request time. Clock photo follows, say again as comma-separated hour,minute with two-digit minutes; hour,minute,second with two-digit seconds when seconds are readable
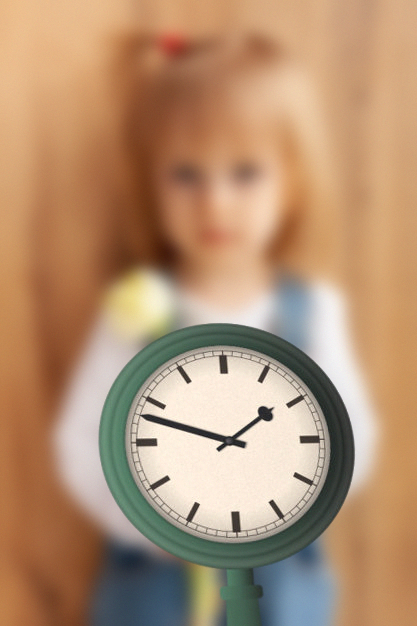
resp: 1,48
